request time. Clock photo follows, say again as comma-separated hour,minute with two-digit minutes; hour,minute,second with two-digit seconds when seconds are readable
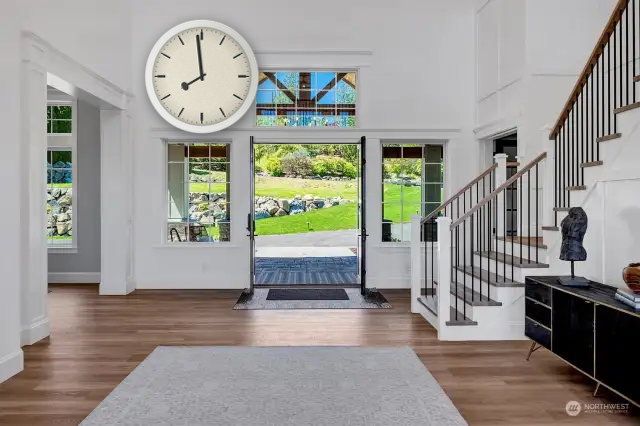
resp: 7,59
